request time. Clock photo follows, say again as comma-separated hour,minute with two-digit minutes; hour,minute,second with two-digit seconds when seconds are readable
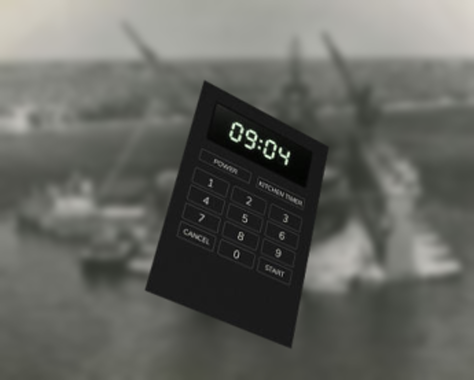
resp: 9,04
